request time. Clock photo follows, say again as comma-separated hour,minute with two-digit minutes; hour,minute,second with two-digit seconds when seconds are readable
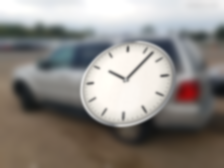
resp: 10,07
